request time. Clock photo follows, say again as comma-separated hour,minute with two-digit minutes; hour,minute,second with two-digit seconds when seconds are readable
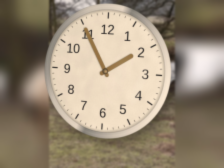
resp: 1,55
